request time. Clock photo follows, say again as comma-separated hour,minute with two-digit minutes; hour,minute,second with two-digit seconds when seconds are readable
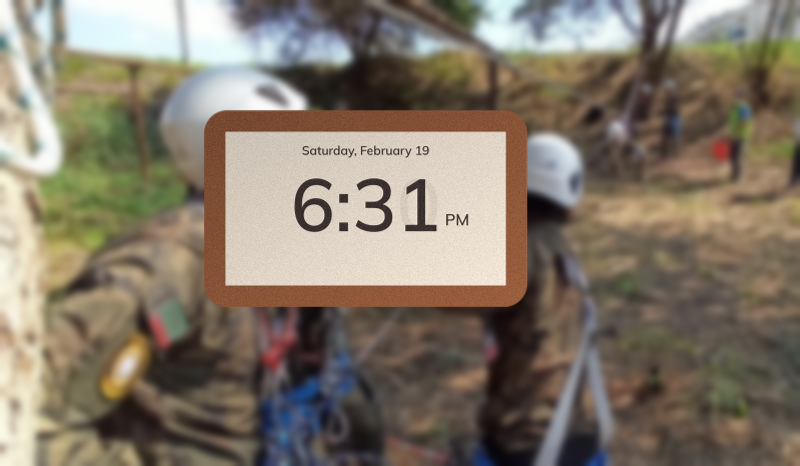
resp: 6,31
